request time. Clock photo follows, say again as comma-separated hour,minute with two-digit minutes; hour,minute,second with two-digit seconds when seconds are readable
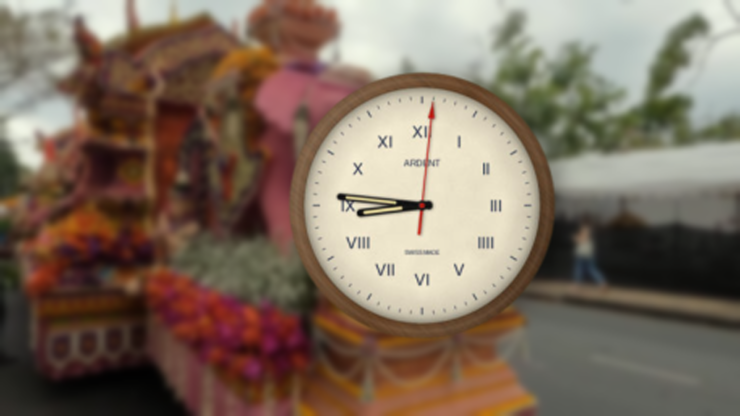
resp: 8,46,01
